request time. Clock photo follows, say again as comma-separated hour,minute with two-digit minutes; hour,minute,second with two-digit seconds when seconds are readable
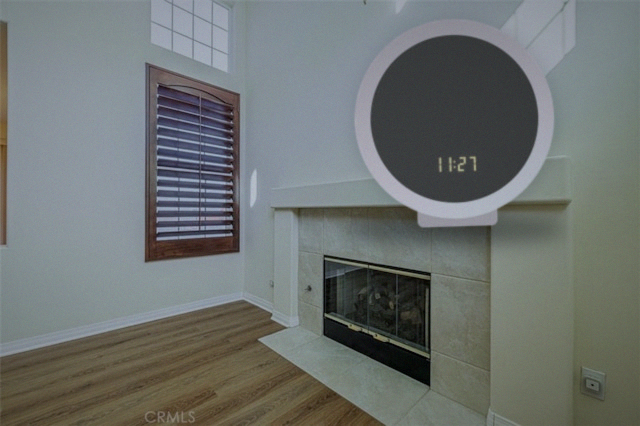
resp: 11,27
